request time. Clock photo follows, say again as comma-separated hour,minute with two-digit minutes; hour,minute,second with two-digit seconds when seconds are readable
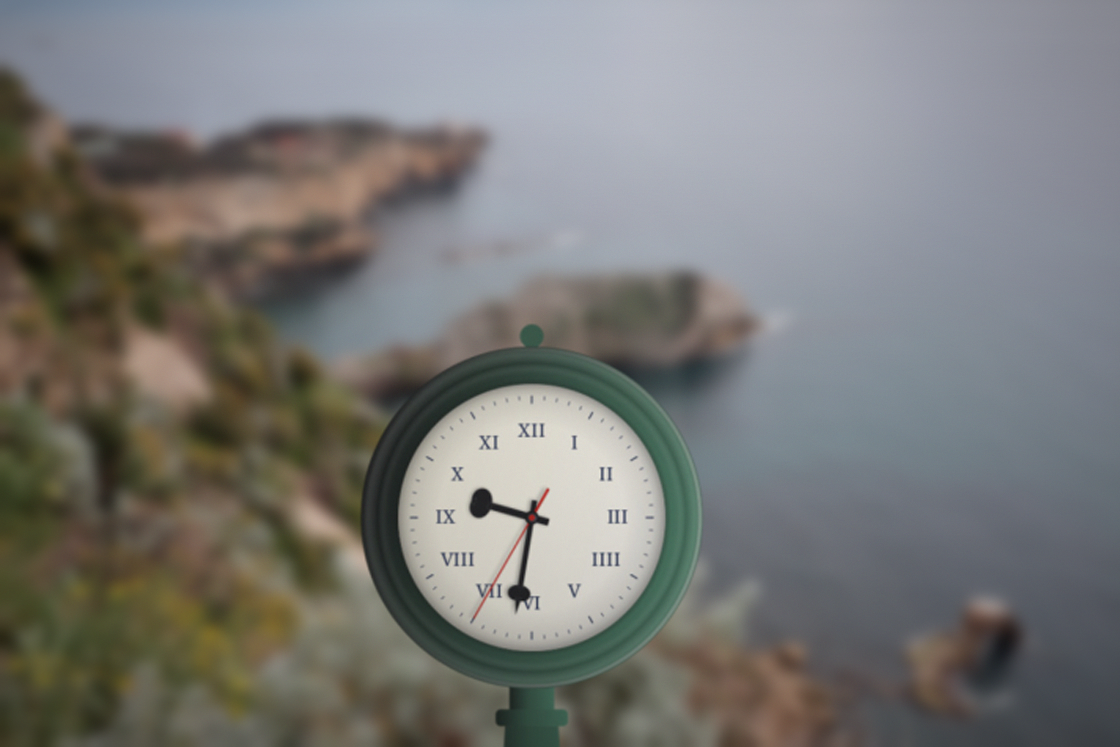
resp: 9,31,35
